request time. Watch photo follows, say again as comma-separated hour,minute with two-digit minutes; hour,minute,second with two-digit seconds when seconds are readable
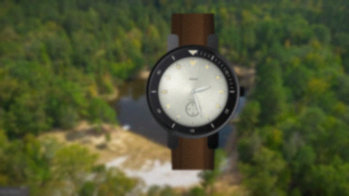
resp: 2,27
